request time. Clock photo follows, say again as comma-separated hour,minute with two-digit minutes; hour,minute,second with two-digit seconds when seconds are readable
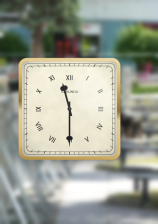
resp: 11,30
